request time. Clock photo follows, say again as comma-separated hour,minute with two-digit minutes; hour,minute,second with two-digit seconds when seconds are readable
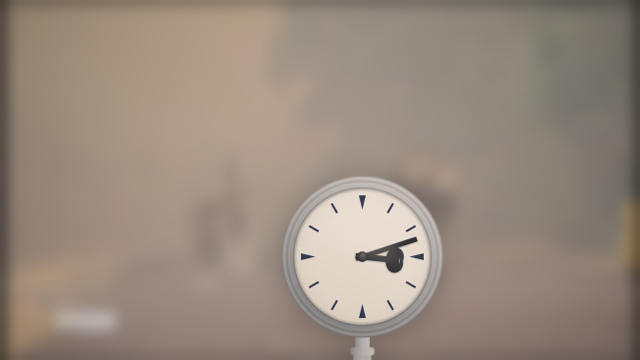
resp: 3,12
